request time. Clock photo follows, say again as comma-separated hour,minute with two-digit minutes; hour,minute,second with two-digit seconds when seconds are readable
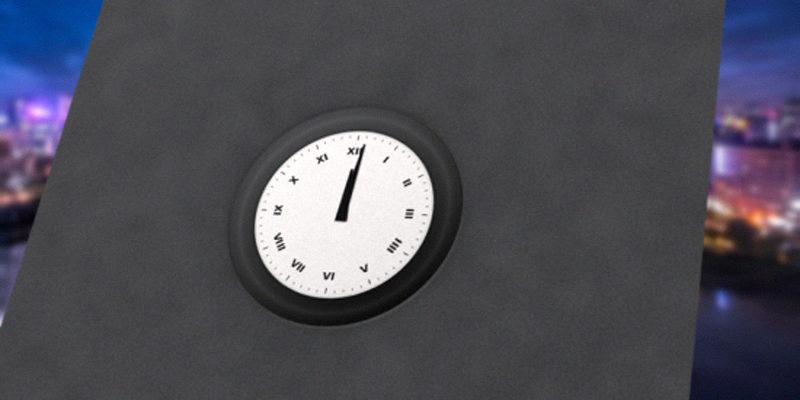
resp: 12,01
